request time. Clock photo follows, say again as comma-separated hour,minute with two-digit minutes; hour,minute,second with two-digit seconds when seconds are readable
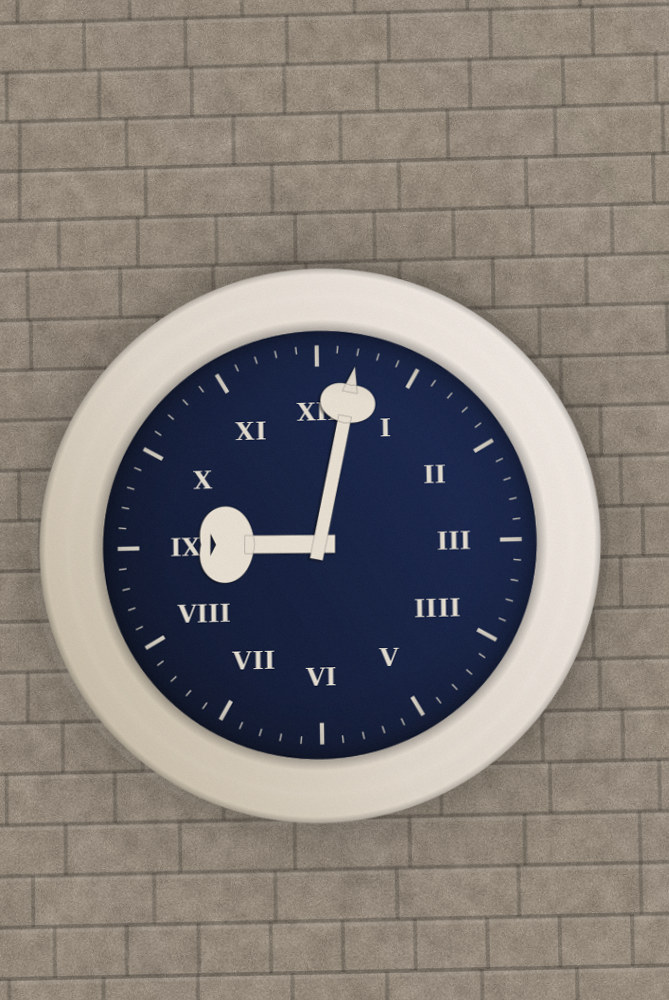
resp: 9,02
